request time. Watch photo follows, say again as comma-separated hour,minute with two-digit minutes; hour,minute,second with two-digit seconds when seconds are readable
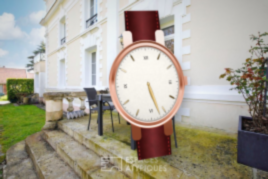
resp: 5,27
